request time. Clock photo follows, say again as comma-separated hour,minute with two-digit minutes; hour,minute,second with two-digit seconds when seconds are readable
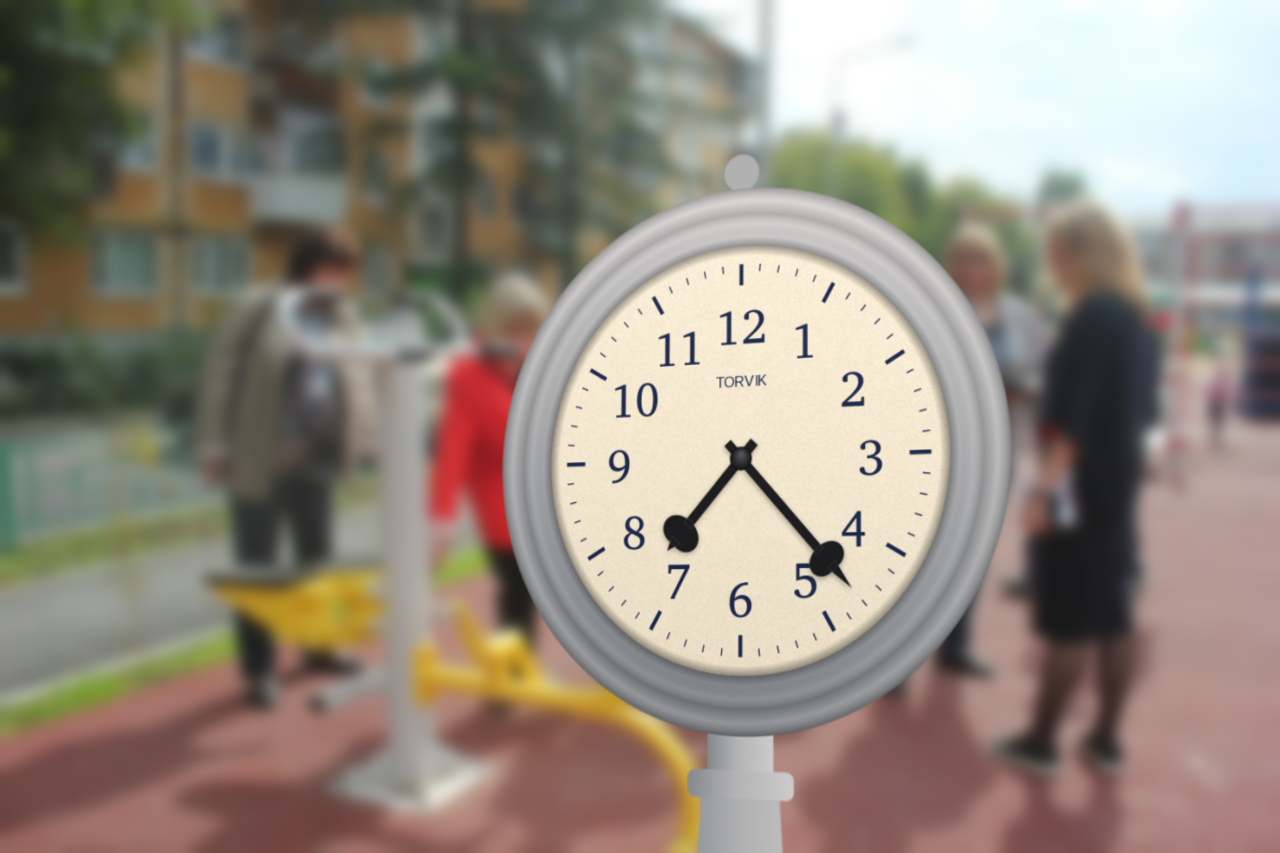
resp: 7,23
